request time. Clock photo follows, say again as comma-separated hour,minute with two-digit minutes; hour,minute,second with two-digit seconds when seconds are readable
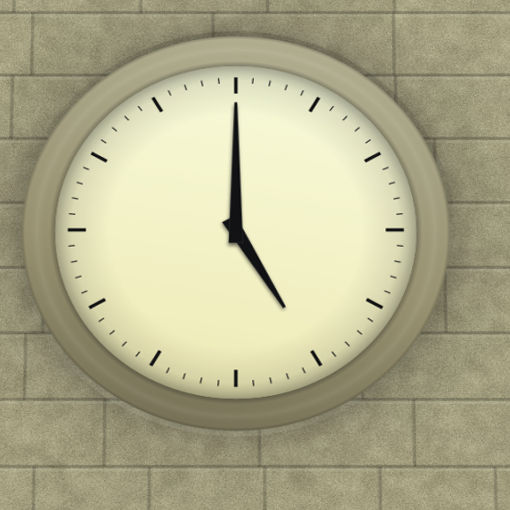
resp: 5,00
